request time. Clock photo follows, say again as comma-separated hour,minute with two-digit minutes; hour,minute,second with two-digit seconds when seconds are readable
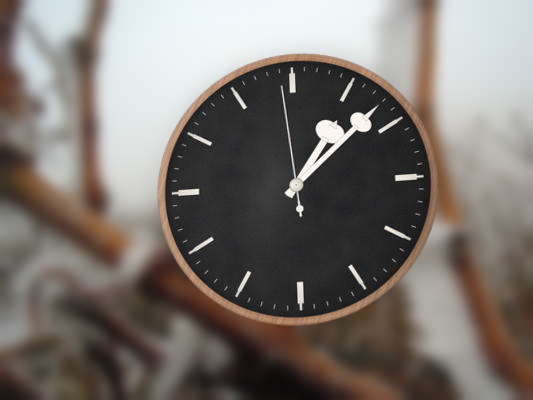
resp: 1,07,59
